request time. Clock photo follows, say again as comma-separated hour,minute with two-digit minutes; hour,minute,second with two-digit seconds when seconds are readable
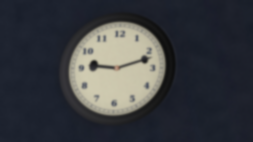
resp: 9,12
